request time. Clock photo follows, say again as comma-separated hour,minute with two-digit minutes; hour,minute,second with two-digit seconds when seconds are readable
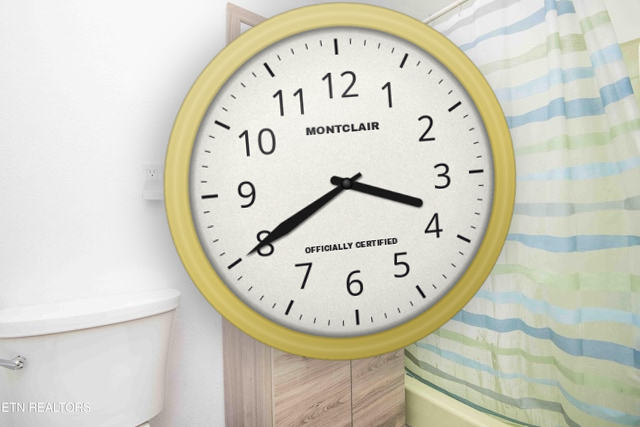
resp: 3,40
